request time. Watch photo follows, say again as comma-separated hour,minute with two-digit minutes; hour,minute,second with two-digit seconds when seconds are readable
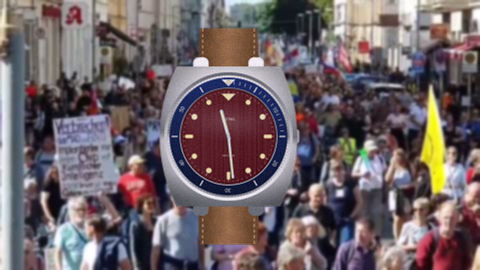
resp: 11,29
